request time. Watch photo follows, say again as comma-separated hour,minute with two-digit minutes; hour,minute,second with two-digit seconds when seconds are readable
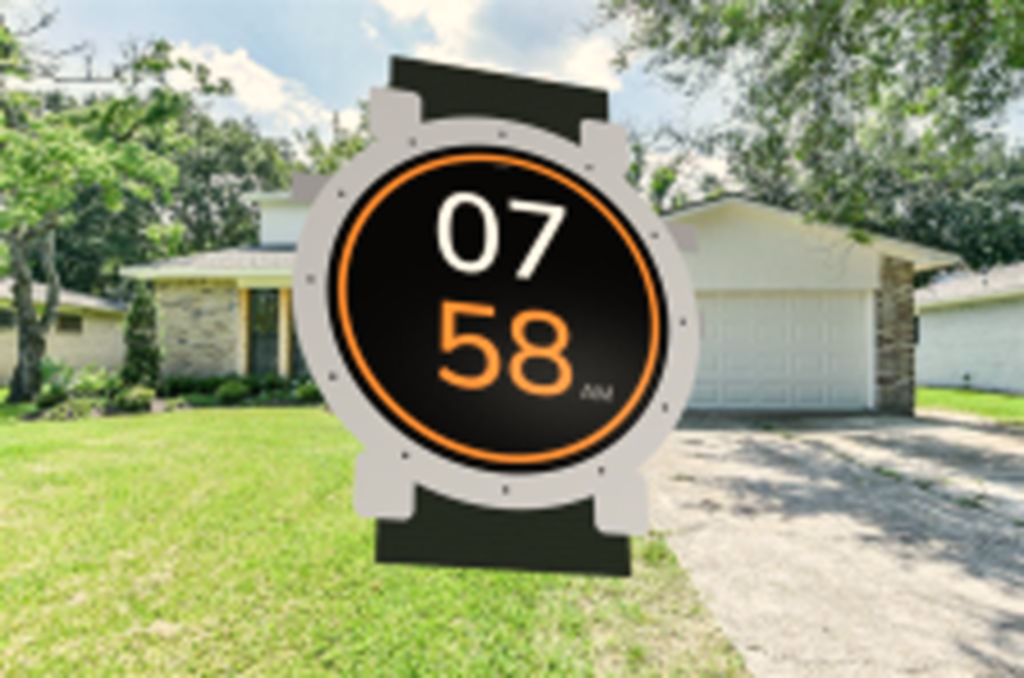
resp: 7,58
